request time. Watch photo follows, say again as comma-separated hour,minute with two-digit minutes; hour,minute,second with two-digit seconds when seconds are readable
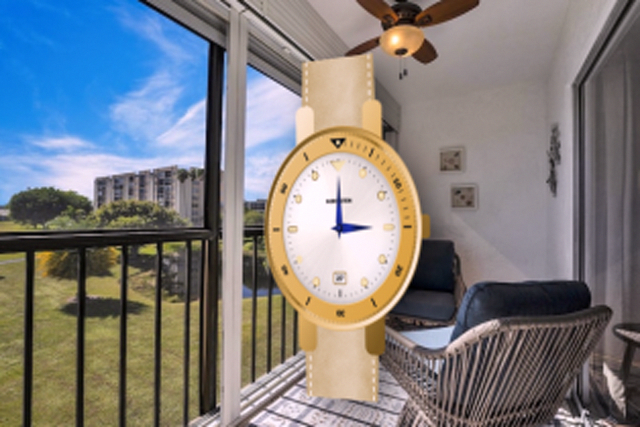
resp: 3,00
